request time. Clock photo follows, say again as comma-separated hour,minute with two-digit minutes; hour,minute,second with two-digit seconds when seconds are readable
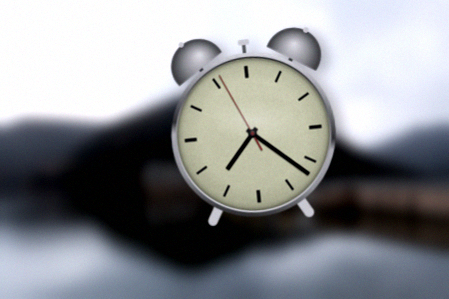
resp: 7,21,56
